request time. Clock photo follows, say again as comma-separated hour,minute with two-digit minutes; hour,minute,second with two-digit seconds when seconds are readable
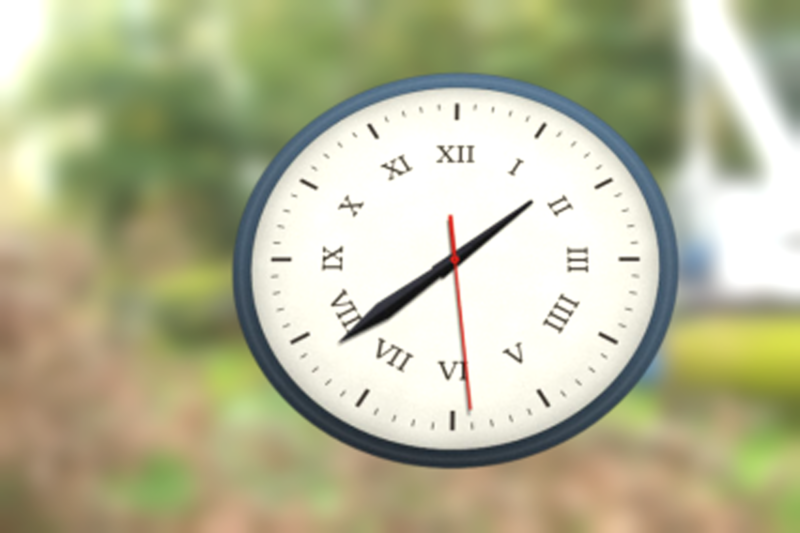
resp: 1,38,29
